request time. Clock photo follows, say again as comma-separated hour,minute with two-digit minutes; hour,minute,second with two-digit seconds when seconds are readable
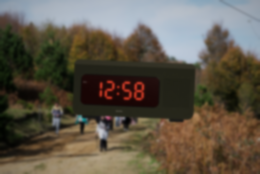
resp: 12,58
